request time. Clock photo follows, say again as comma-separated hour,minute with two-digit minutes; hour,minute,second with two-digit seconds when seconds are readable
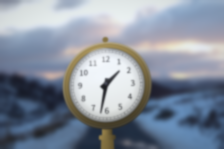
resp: 1,32
